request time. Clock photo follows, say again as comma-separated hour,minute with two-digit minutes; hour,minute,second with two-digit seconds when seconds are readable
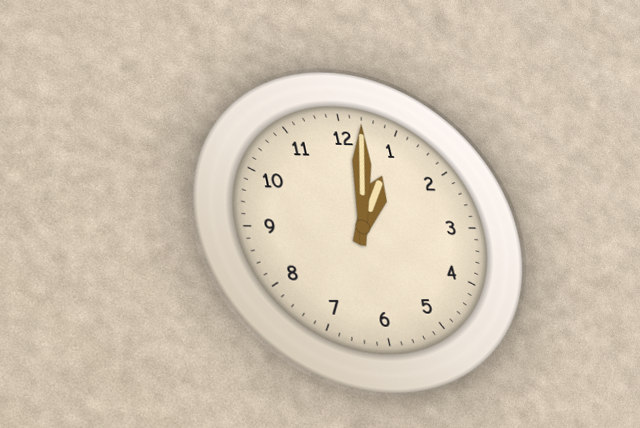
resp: 1,02
